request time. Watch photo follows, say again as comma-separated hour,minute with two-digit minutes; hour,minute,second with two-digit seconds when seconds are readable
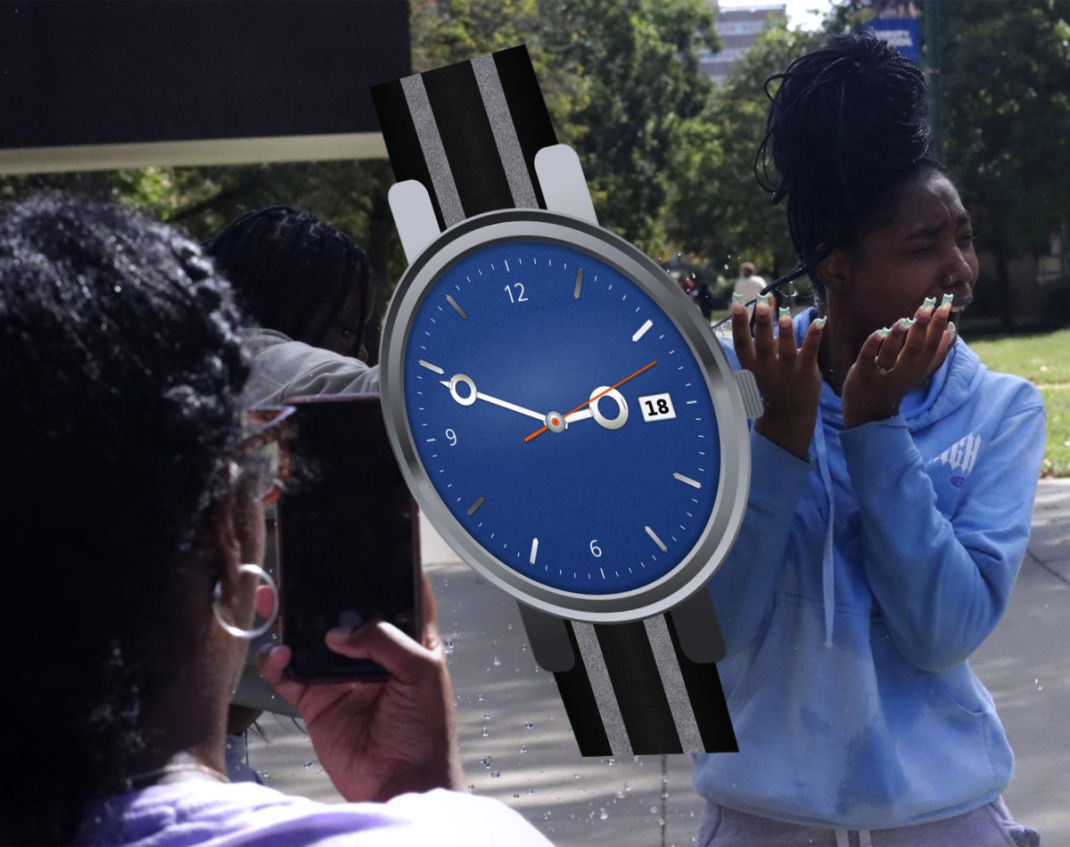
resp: 2,49,12
